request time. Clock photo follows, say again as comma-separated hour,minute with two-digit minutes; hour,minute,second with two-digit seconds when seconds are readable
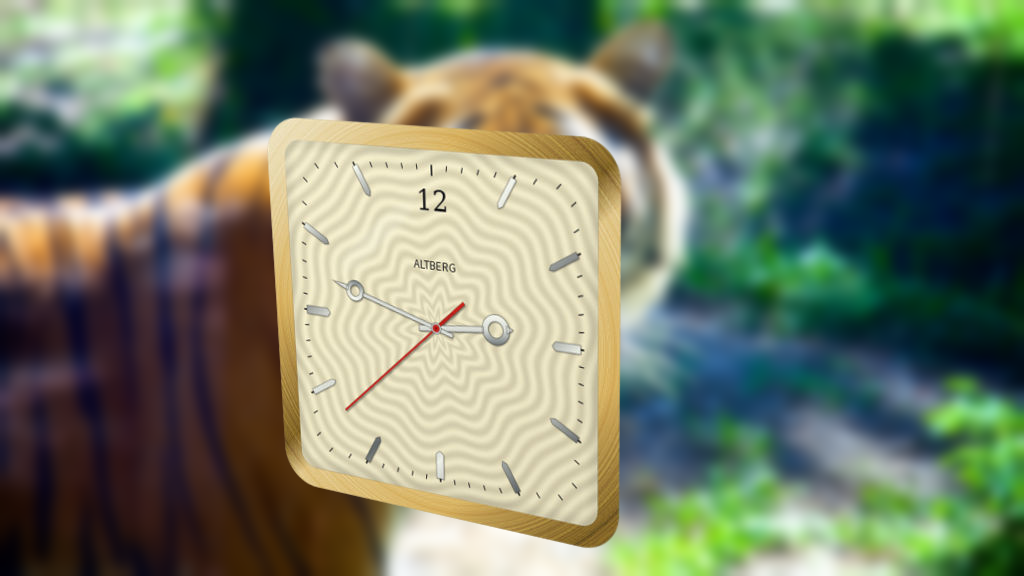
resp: 2,47,38
